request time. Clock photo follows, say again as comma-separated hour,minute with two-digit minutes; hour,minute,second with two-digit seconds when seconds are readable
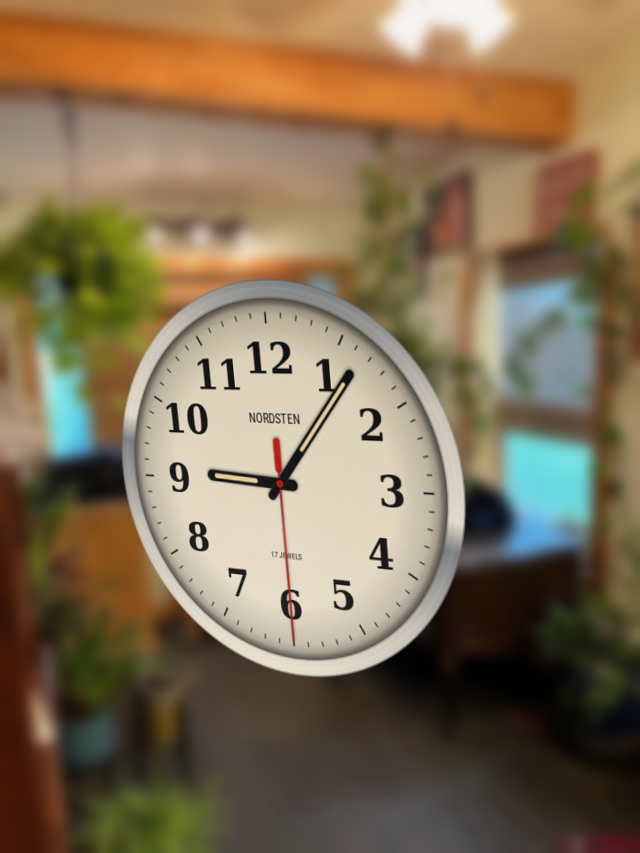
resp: 9,06,30
